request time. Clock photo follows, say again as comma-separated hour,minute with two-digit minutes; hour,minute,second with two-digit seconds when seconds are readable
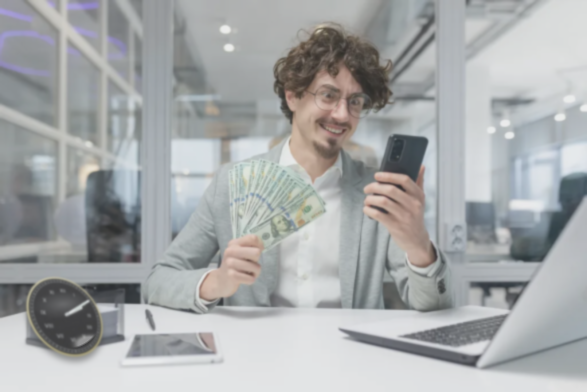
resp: 2,10
